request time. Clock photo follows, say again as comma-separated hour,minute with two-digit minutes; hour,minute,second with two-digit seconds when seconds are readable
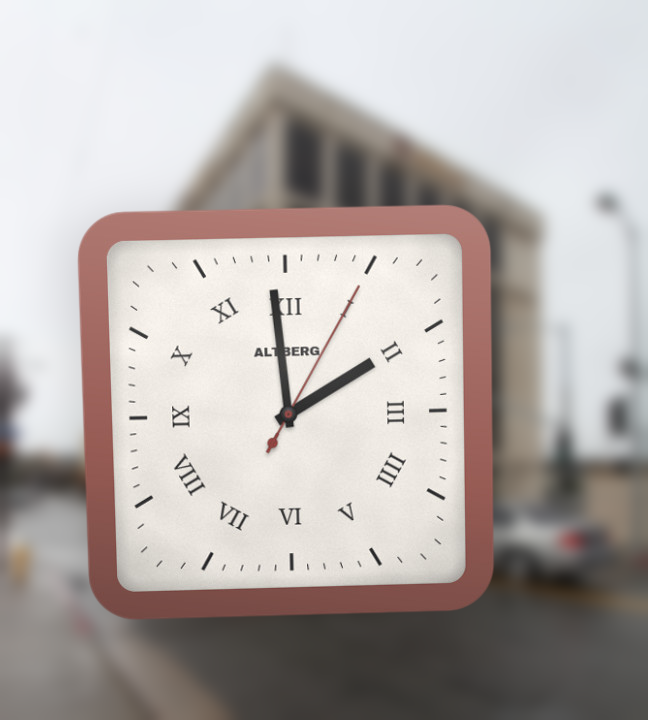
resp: 1,59,05
